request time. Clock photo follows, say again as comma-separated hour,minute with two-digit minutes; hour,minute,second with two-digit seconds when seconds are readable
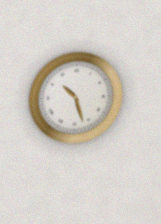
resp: 10,27
